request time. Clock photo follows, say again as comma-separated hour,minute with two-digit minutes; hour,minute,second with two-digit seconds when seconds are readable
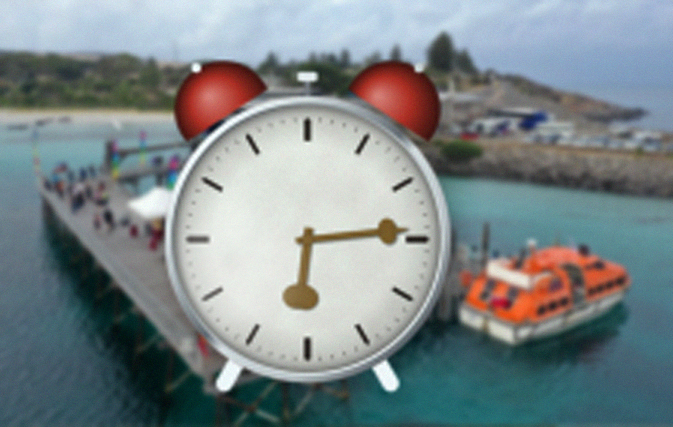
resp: 6,14
